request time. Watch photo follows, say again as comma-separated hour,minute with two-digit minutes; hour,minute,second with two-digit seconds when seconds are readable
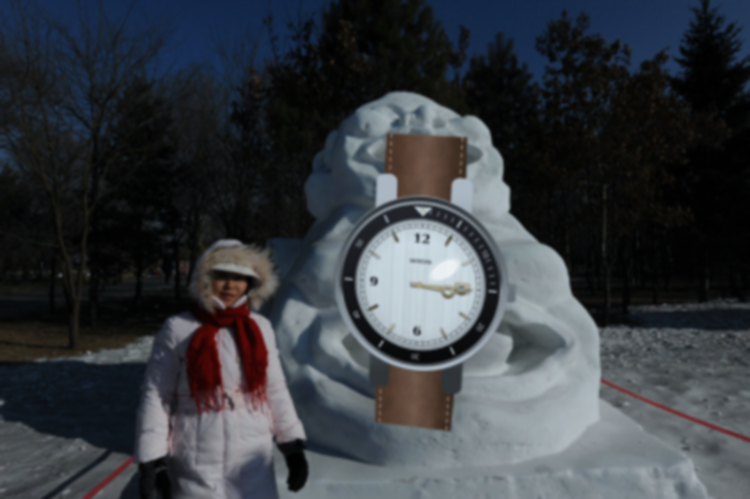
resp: 3,15
